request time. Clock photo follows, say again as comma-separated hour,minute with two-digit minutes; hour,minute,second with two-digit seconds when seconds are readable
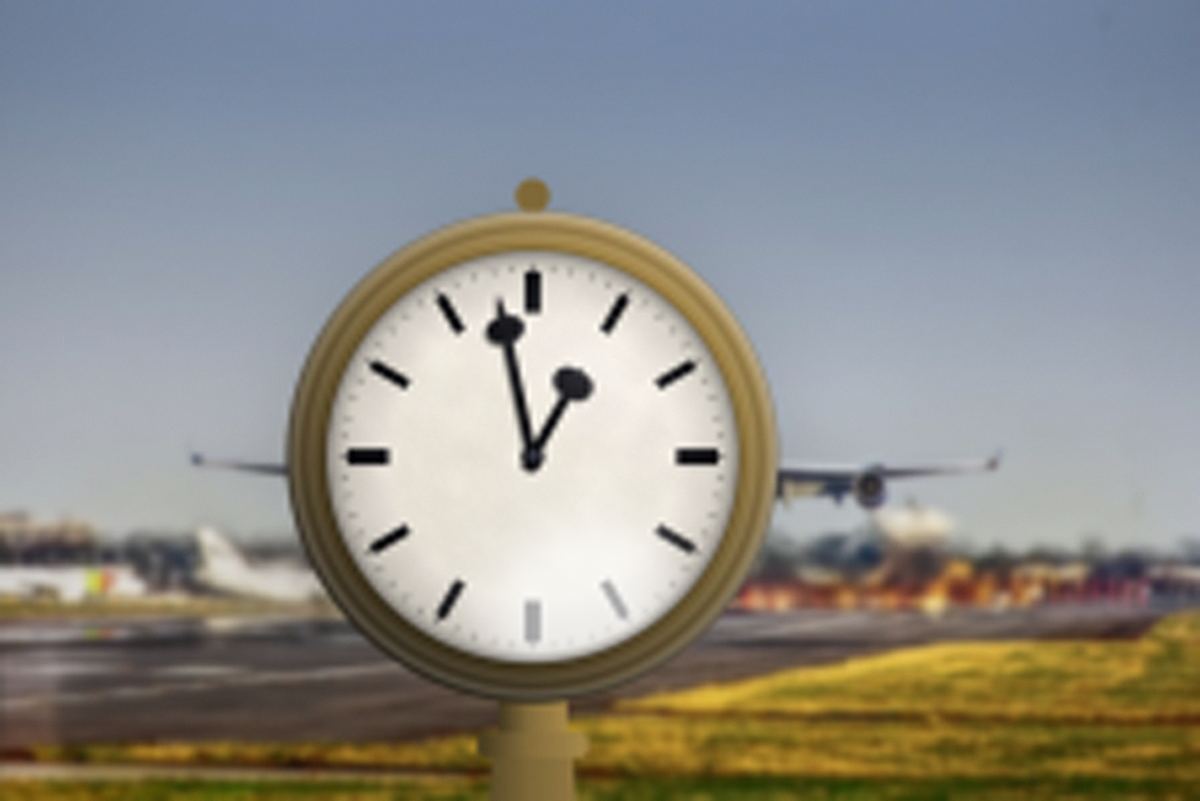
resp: 12,58
